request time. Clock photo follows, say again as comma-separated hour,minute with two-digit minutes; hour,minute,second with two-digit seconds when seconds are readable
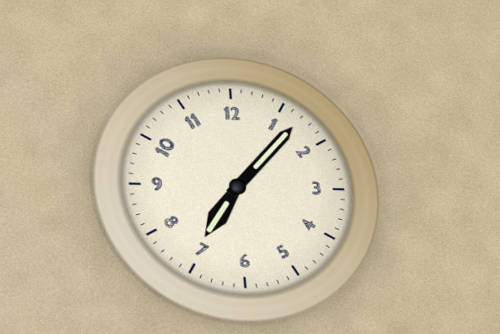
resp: 7,07
